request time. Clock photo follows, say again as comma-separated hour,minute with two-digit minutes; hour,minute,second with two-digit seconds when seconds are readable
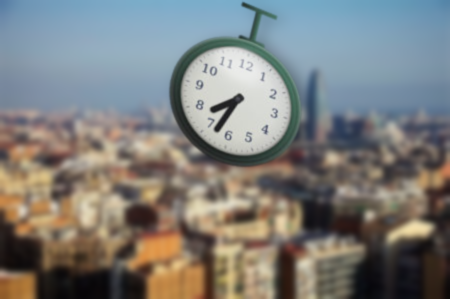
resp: 7,33
